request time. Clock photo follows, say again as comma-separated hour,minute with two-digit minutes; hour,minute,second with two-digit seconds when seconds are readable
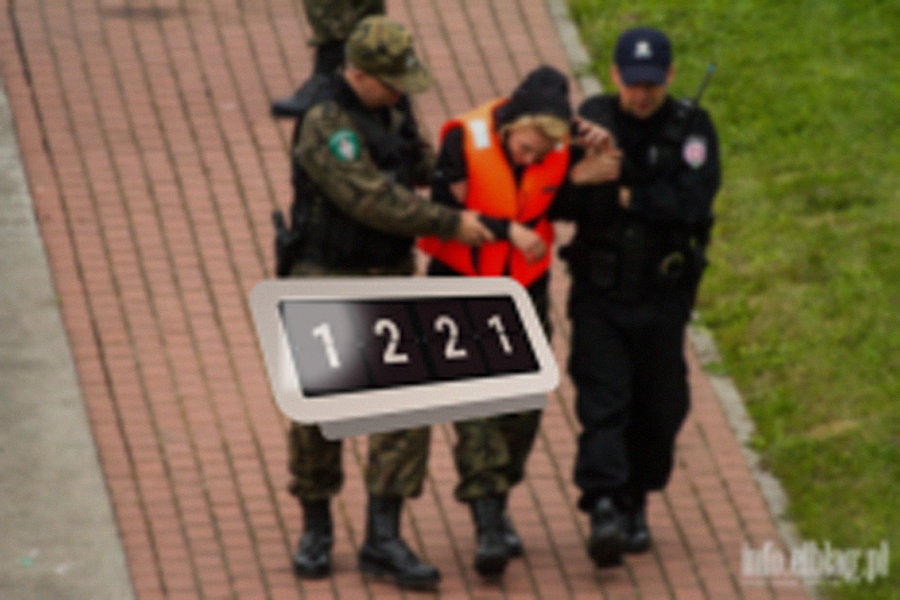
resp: 12,21
